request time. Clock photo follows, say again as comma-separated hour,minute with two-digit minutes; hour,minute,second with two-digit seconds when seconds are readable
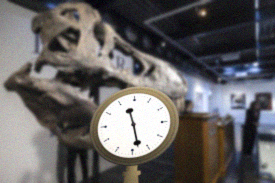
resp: 11,28
